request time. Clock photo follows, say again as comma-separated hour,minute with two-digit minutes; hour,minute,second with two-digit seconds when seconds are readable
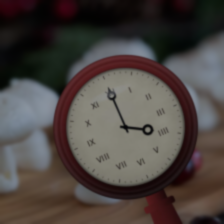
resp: 4,00
